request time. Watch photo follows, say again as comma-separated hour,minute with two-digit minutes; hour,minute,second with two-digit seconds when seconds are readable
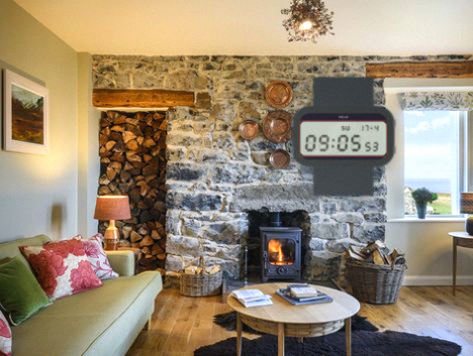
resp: 9,05,53
